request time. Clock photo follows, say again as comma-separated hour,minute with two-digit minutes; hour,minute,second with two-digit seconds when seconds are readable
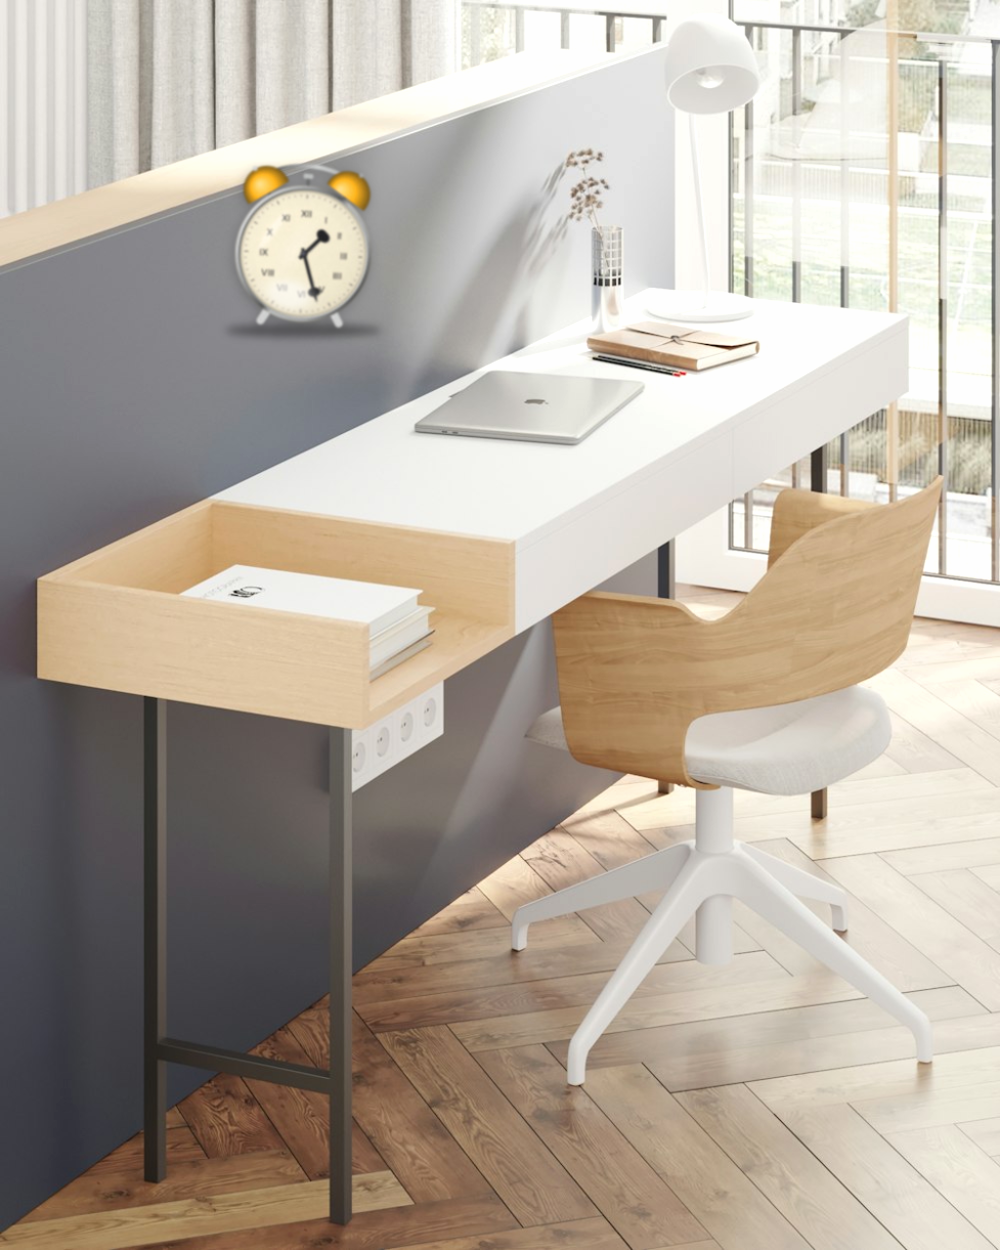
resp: 1,27
